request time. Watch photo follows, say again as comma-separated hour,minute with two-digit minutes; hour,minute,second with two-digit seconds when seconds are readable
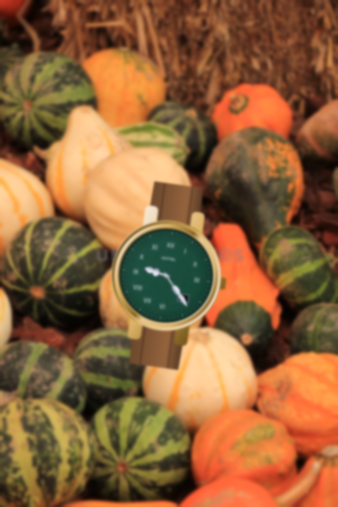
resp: 9,23
